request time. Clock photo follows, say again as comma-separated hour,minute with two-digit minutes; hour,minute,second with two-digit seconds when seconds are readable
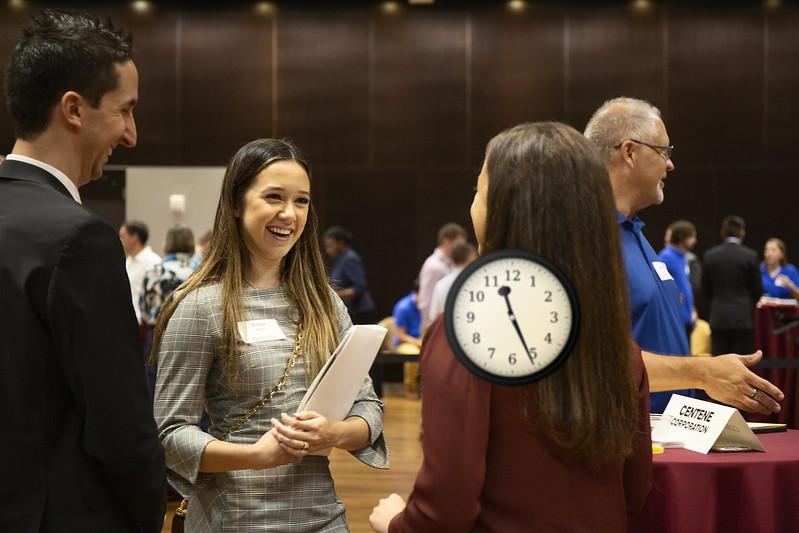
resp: 11,26
